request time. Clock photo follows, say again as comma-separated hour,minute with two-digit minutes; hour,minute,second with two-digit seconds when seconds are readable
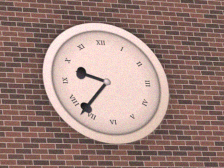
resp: 9,37
